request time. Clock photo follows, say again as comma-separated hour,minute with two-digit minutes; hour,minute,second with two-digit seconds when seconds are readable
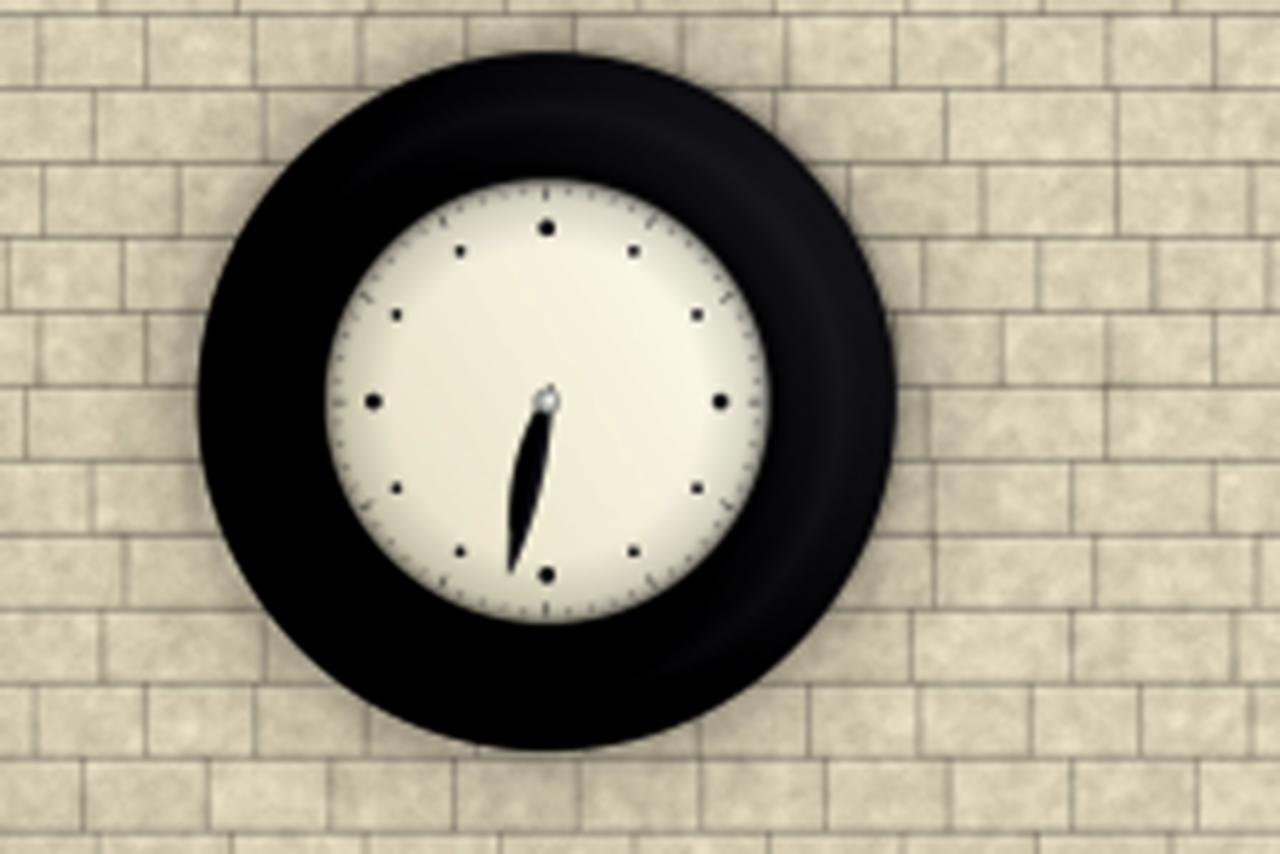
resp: 6,32
